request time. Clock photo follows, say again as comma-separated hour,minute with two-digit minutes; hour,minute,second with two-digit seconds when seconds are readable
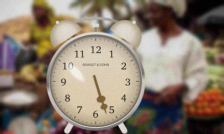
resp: 5,27
